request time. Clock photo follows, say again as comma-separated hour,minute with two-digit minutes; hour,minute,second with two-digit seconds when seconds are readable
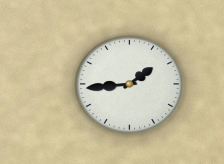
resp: 1,44
